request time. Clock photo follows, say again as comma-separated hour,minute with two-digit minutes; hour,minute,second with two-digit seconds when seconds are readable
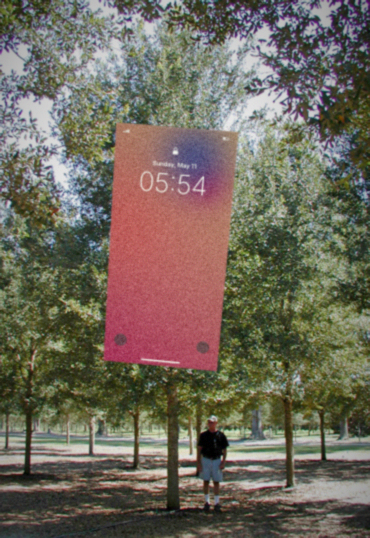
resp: 5,54
